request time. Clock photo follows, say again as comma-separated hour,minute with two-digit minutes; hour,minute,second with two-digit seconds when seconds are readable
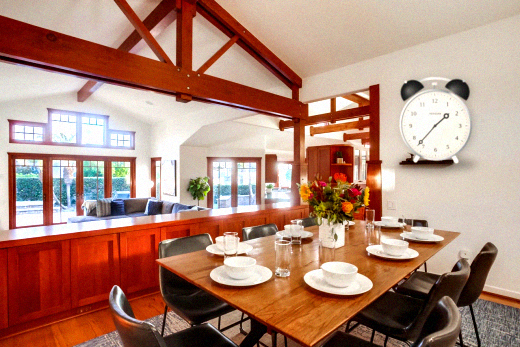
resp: 1,37
